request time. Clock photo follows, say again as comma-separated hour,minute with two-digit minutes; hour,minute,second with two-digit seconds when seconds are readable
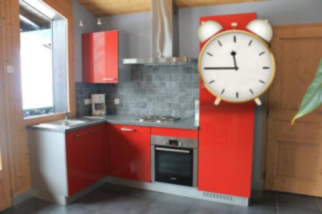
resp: 11,45
